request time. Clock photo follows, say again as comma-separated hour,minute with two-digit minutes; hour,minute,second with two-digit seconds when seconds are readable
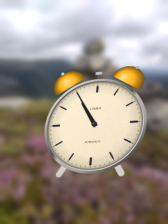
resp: 10,55
